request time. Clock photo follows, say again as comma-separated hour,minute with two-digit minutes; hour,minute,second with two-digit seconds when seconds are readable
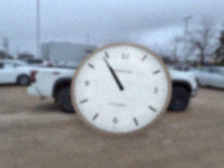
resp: 10,54
